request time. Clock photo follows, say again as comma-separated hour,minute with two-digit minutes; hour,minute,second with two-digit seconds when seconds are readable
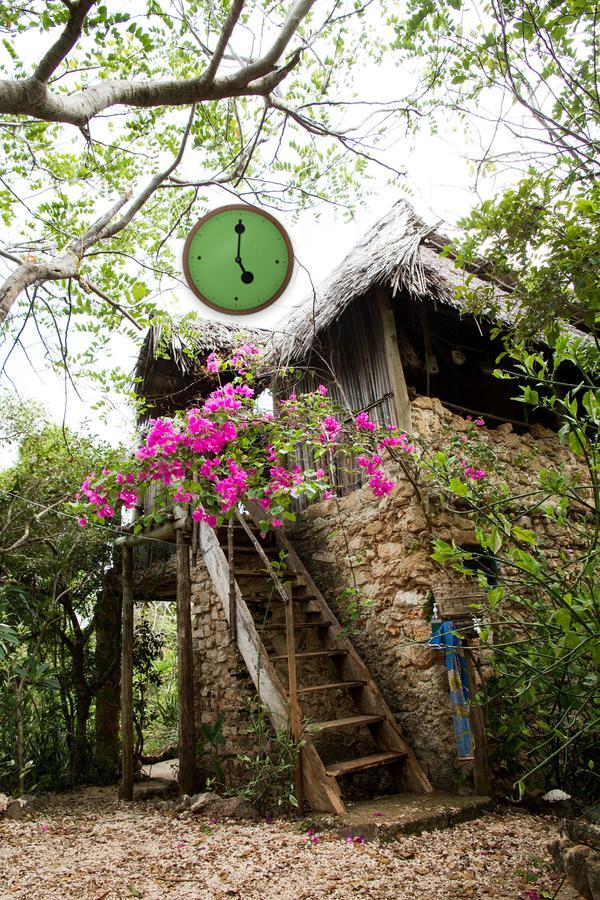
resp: 5,00
